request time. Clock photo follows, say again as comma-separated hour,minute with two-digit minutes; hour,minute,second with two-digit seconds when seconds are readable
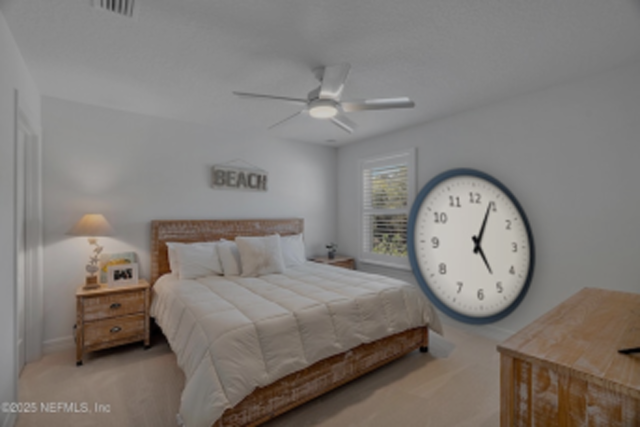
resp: 5,04
